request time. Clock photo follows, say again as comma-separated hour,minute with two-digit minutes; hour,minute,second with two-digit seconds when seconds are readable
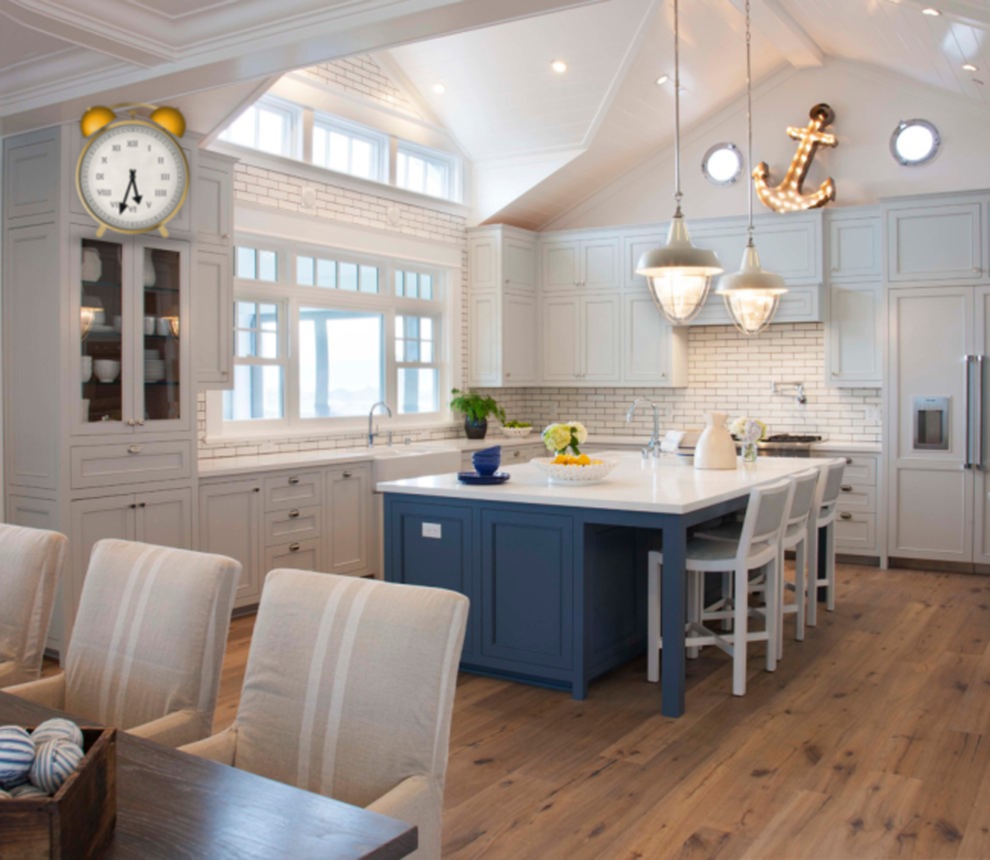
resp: 5,33
